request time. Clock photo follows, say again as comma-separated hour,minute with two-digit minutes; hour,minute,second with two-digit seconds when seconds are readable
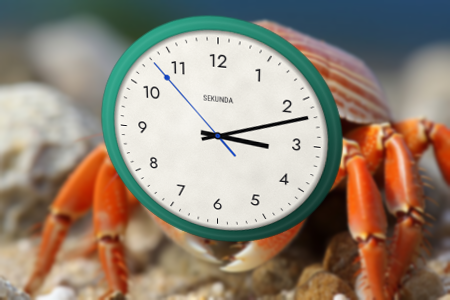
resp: 3,11,53
